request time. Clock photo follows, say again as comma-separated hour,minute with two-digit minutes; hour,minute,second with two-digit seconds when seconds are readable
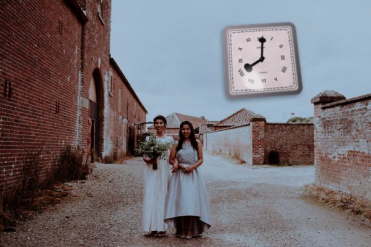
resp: 8,01
